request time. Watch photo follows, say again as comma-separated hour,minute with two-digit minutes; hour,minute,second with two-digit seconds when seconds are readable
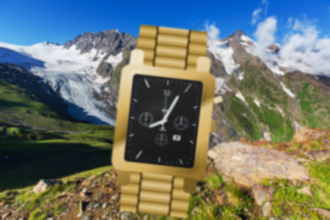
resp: 8,04
